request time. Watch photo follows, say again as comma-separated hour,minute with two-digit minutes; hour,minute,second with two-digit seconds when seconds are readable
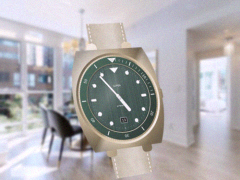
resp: 4,54
